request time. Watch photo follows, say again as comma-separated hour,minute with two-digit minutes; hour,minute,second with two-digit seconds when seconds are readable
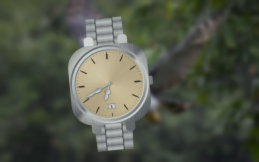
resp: 6,41
